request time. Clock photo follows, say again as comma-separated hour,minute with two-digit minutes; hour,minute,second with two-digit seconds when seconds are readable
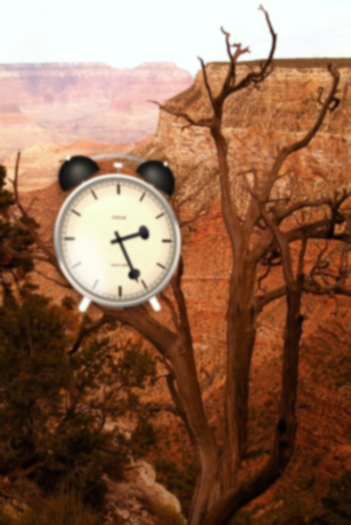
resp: 2,26
